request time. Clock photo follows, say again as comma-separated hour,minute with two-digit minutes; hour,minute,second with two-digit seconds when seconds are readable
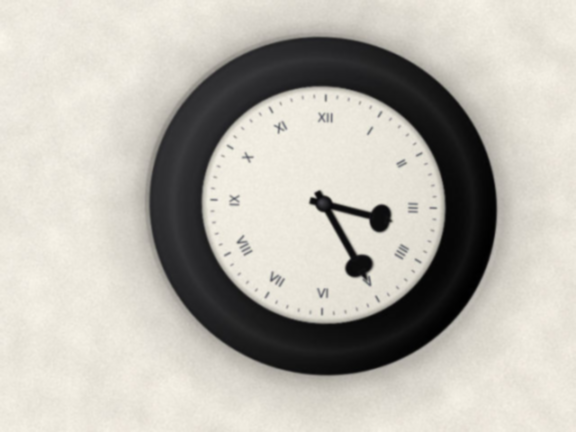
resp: 3,25
